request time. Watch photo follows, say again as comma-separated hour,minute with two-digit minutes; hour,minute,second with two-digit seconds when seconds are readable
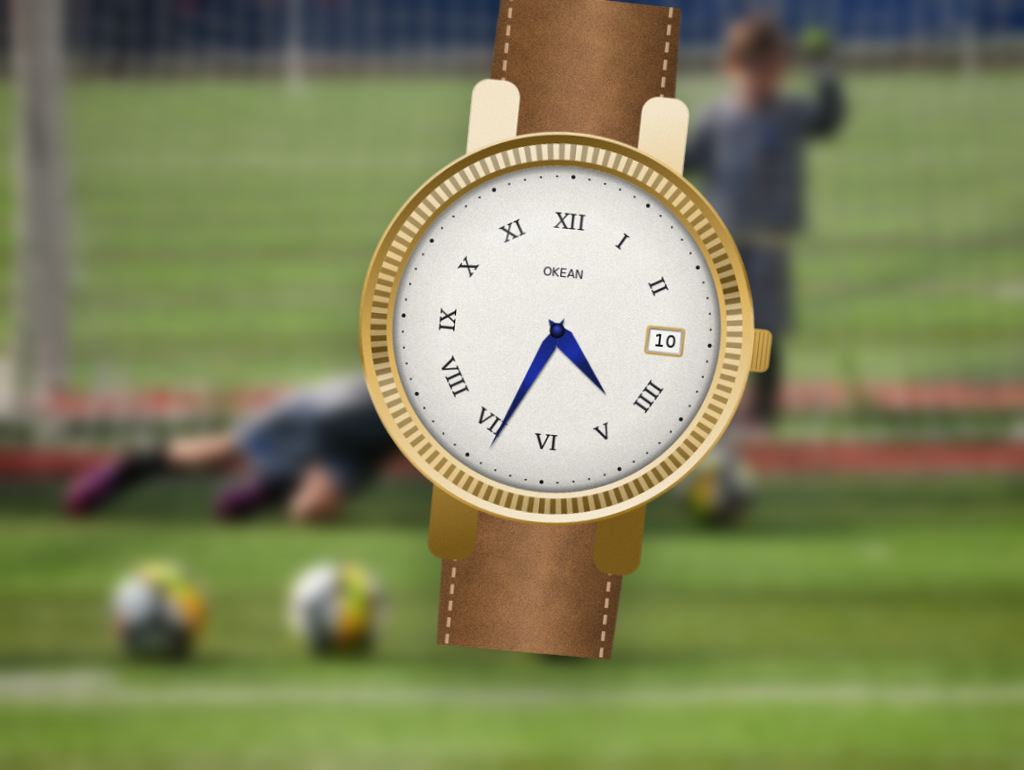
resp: 4,34
